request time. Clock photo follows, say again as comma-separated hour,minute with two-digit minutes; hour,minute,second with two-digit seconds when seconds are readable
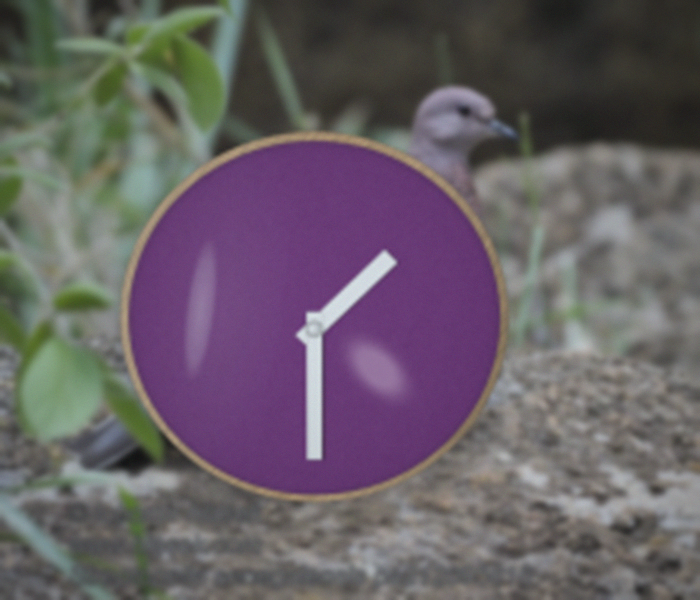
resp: 1,30
